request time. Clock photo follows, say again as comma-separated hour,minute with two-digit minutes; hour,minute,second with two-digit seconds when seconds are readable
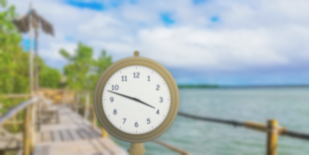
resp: 3,48
